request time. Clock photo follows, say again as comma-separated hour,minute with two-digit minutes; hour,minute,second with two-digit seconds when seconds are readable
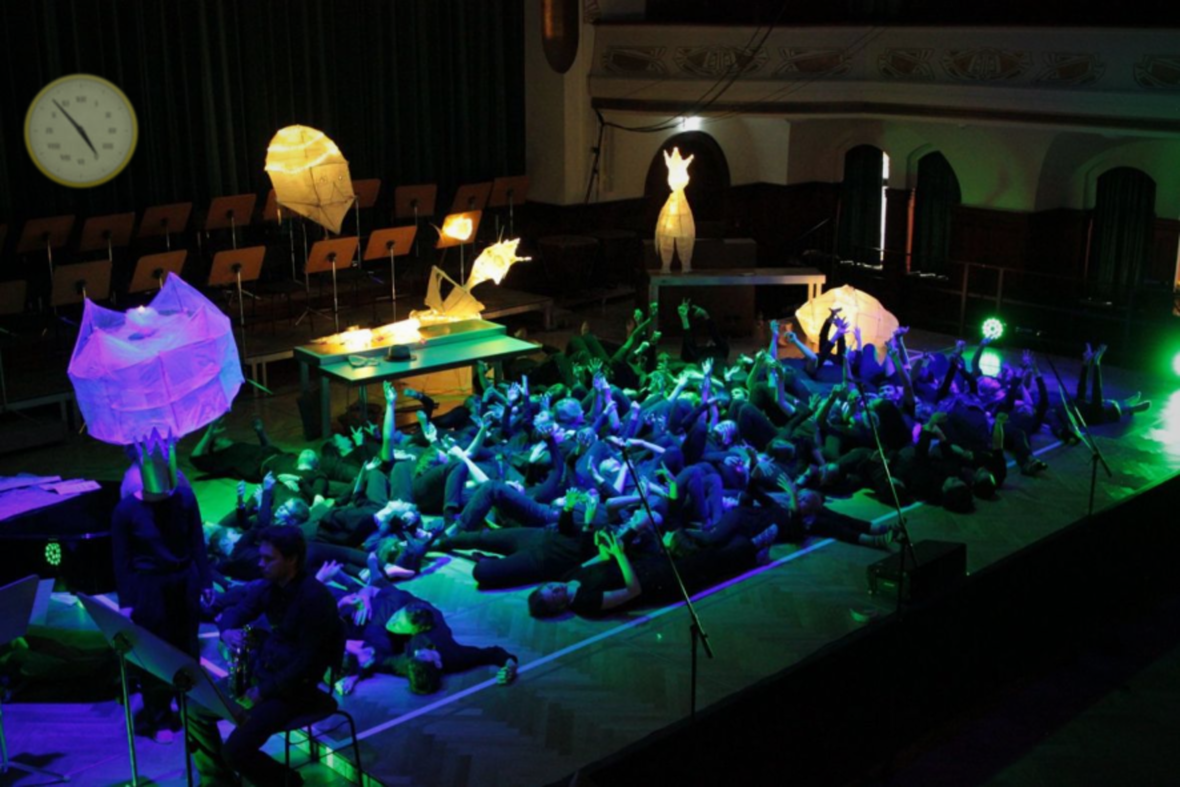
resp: 4,53
